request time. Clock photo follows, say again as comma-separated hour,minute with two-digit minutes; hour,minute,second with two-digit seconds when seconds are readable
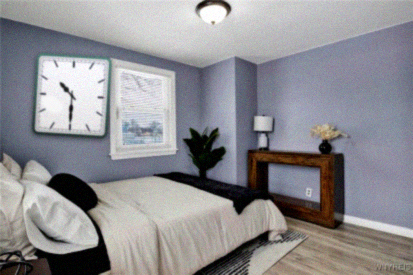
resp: 10,30
